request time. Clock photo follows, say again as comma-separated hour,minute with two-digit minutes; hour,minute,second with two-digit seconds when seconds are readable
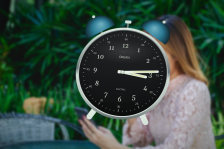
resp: 3,14
